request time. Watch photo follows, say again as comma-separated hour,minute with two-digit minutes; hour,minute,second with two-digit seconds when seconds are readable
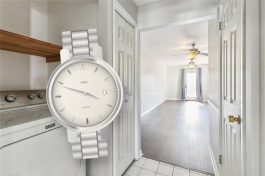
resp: 3,49
